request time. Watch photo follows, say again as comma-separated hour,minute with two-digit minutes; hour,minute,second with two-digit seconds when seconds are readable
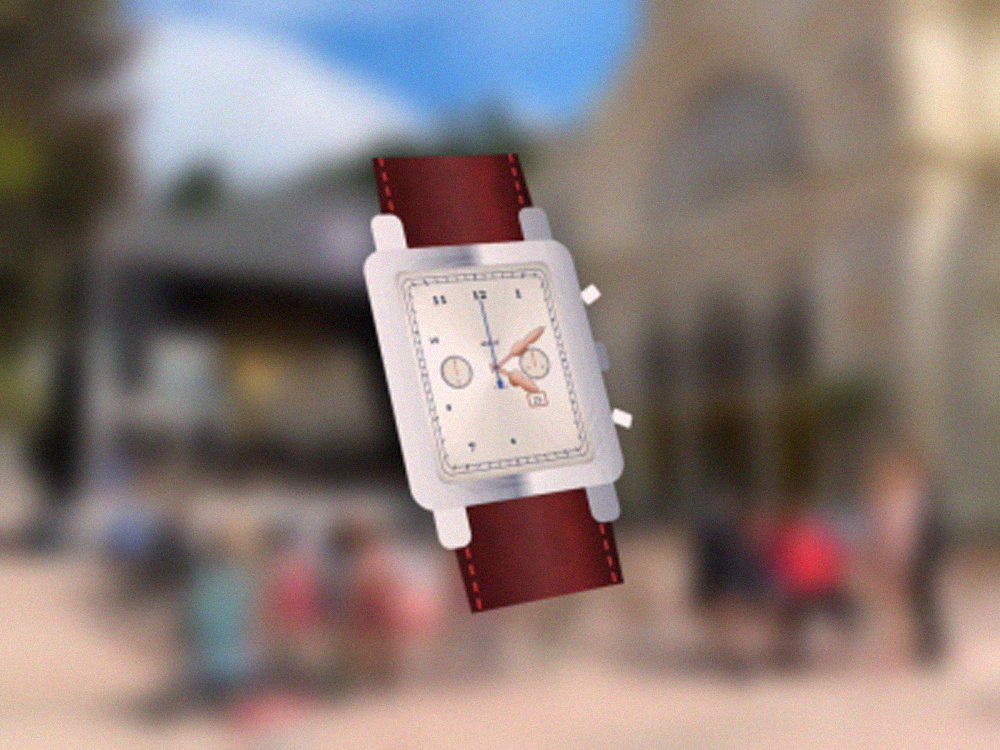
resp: 4,10
